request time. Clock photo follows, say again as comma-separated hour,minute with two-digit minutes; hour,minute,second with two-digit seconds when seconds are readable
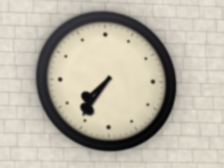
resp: 7,36
